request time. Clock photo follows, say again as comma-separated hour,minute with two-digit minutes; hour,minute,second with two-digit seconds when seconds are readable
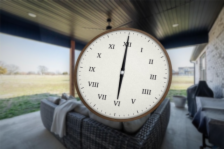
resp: 6,00
